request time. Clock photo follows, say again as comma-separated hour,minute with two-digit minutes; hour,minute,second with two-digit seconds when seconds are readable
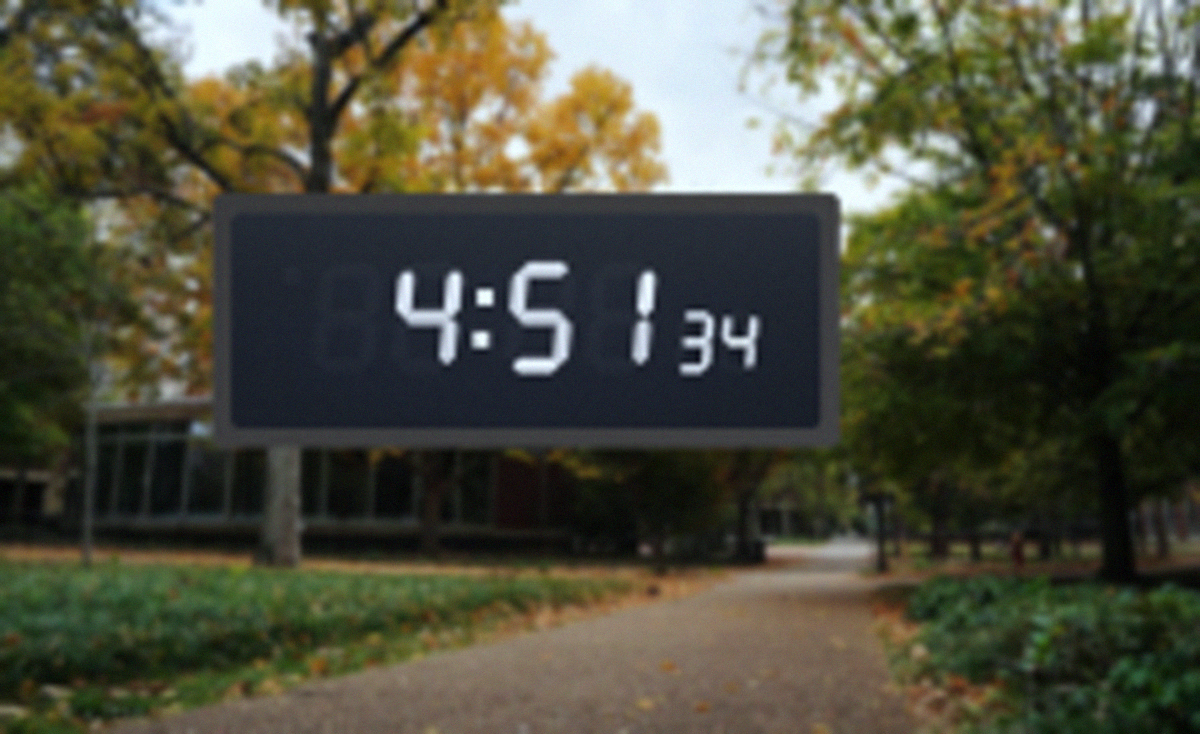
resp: 4,51,34
